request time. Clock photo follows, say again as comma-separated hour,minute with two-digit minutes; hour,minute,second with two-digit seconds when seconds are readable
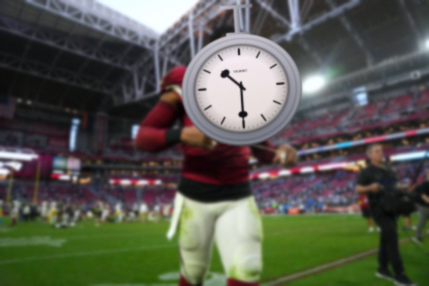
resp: 10,30
